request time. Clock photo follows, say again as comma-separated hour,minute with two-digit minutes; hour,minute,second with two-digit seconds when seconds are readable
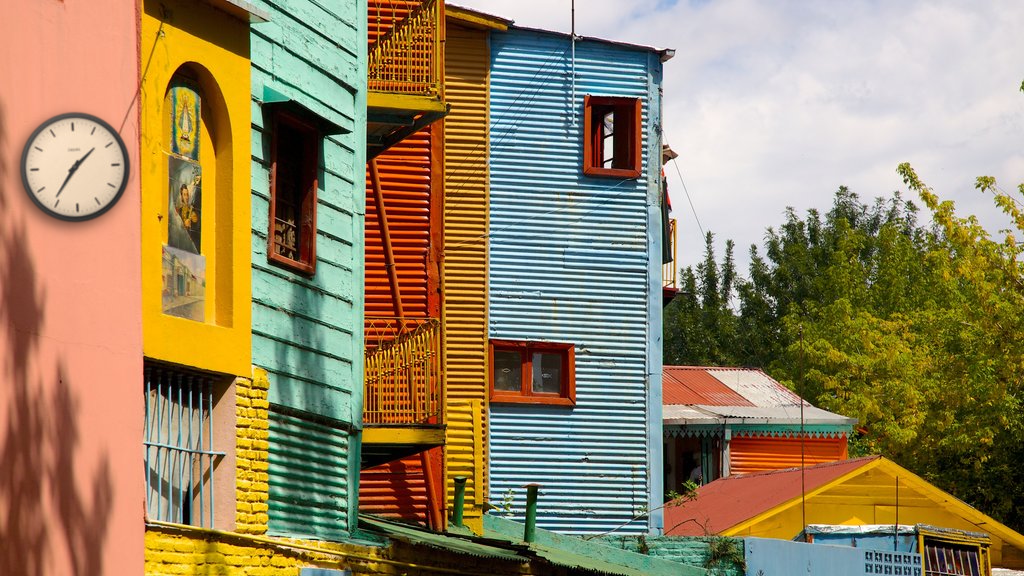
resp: 1,36
